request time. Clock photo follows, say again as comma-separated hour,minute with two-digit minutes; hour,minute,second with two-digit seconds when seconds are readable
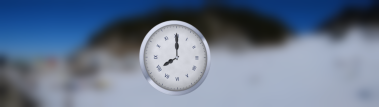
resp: 8,00
